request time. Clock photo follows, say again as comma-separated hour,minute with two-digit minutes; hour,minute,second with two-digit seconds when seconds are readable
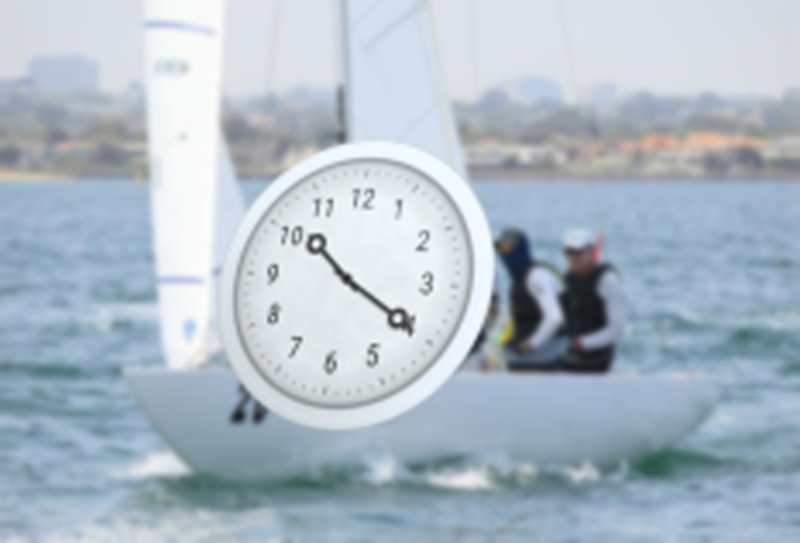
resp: 10,20
